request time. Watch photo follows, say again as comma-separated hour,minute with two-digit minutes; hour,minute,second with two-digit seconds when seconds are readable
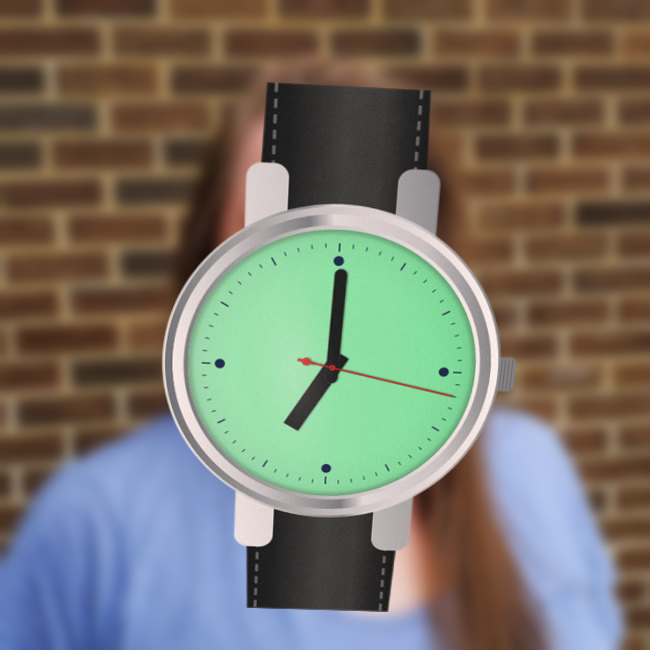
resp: 7,00,17
